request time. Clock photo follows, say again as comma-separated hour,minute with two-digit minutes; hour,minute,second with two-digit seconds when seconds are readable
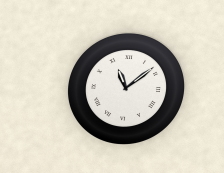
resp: 11,08
